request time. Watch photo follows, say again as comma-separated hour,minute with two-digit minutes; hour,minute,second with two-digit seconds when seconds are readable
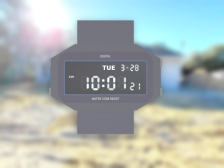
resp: 10,01,21
